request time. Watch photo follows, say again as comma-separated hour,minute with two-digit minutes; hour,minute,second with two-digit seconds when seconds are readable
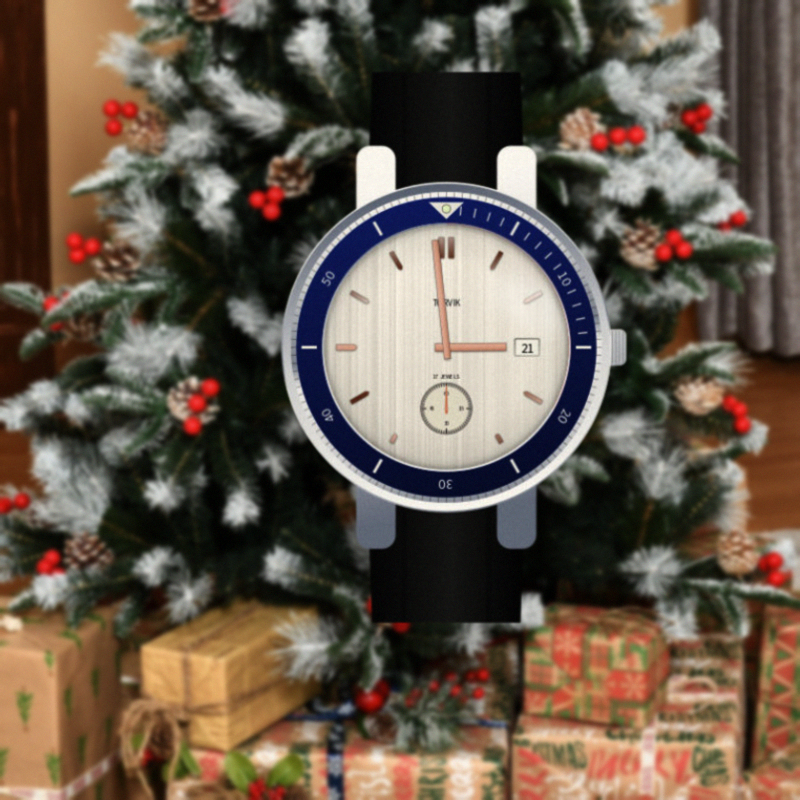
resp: 2,59
